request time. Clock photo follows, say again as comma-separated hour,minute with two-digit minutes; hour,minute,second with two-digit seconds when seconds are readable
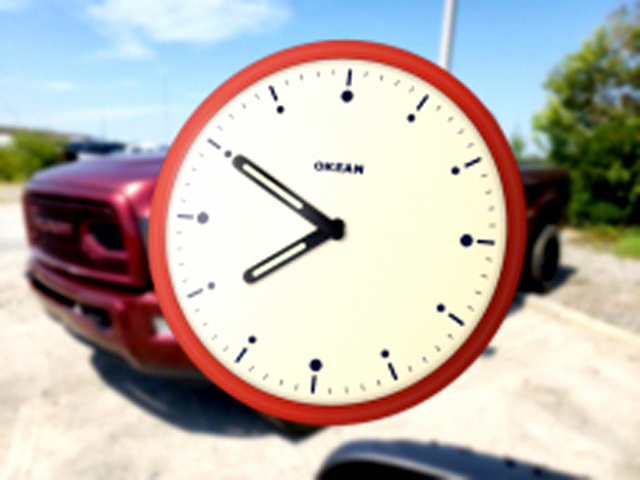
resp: 7,50
